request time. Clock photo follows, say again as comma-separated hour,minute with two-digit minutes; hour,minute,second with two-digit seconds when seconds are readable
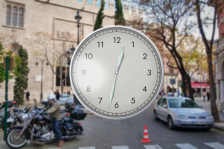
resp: 12,32
